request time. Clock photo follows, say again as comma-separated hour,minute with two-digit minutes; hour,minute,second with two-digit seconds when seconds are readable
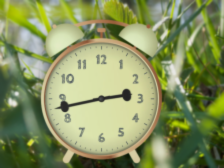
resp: 2,43
